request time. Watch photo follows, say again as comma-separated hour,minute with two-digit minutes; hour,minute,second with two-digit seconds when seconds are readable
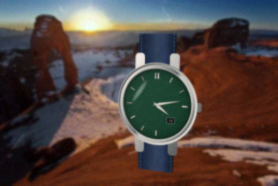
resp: 4,13
